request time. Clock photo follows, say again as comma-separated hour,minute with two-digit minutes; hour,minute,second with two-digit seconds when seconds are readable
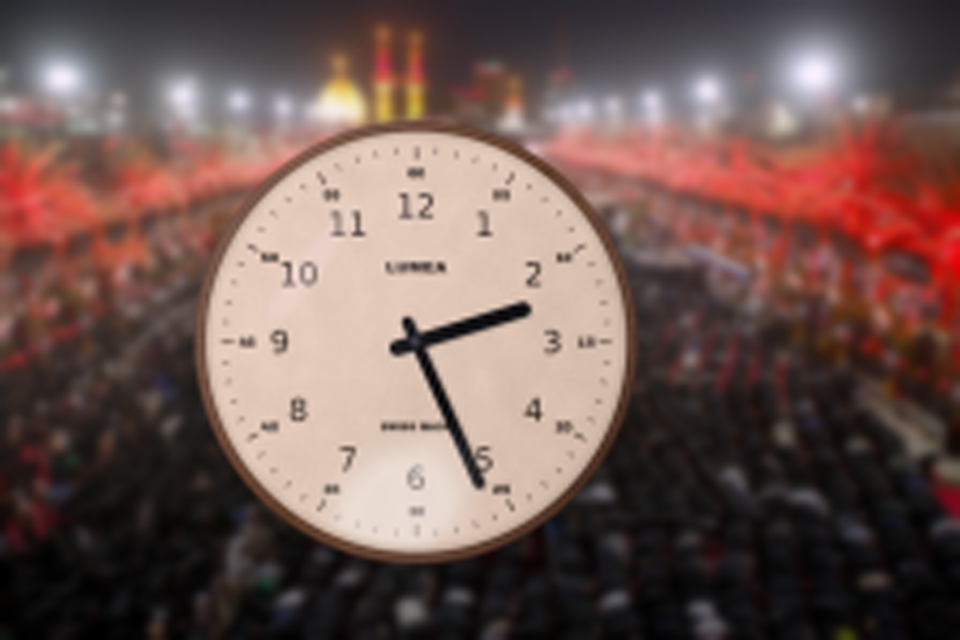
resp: 2,26
